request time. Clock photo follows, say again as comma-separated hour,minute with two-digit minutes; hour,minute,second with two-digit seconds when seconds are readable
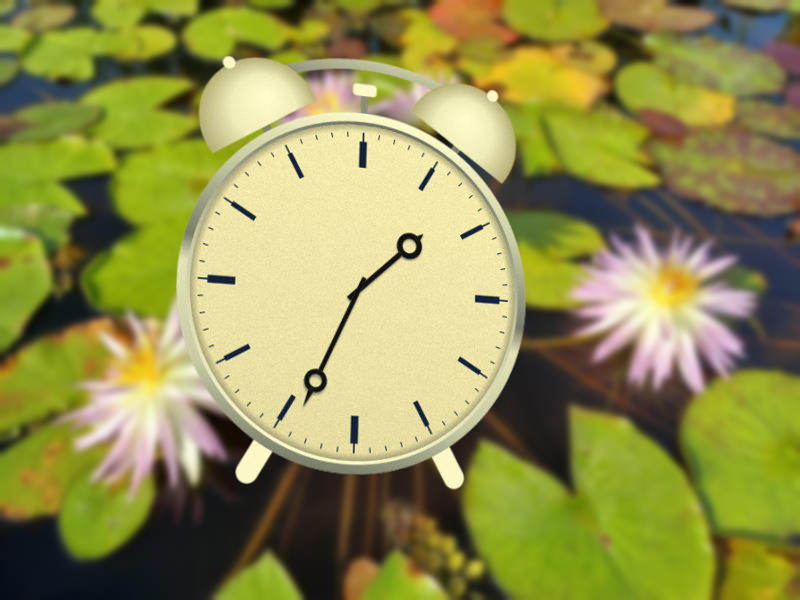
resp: 1,34
